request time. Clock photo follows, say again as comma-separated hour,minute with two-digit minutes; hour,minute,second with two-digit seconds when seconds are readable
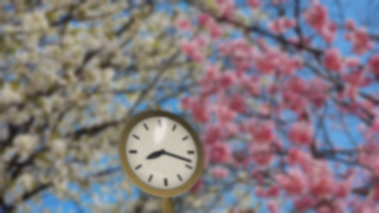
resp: 8,18
